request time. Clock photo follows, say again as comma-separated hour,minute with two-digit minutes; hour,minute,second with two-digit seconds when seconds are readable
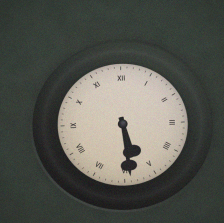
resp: 5,29
